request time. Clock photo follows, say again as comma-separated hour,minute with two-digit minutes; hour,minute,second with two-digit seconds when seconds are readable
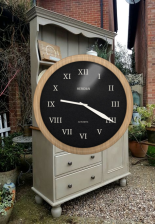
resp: 9,20
